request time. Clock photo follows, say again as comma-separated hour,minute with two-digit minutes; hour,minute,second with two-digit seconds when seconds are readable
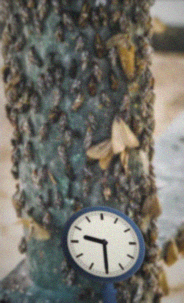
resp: 9,30
